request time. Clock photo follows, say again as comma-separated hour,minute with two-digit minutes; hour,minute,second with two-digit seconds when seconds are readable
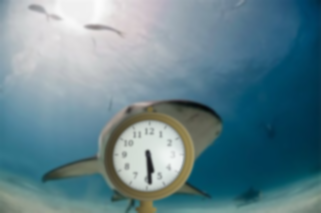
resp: 5,29
